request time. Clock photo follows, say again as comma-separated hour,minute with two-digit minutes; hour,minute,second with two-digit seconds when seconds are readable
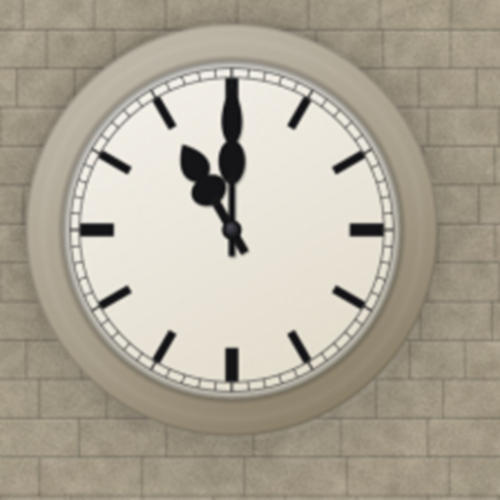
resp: 11,00
